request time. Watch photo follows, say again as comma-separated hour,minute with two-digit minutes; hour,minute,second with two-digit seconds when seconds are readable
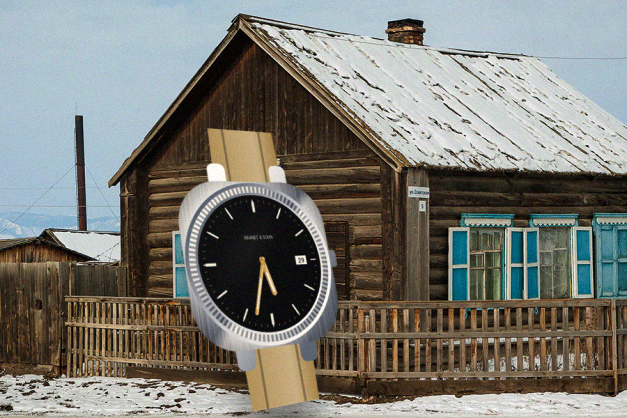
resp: 5,33
